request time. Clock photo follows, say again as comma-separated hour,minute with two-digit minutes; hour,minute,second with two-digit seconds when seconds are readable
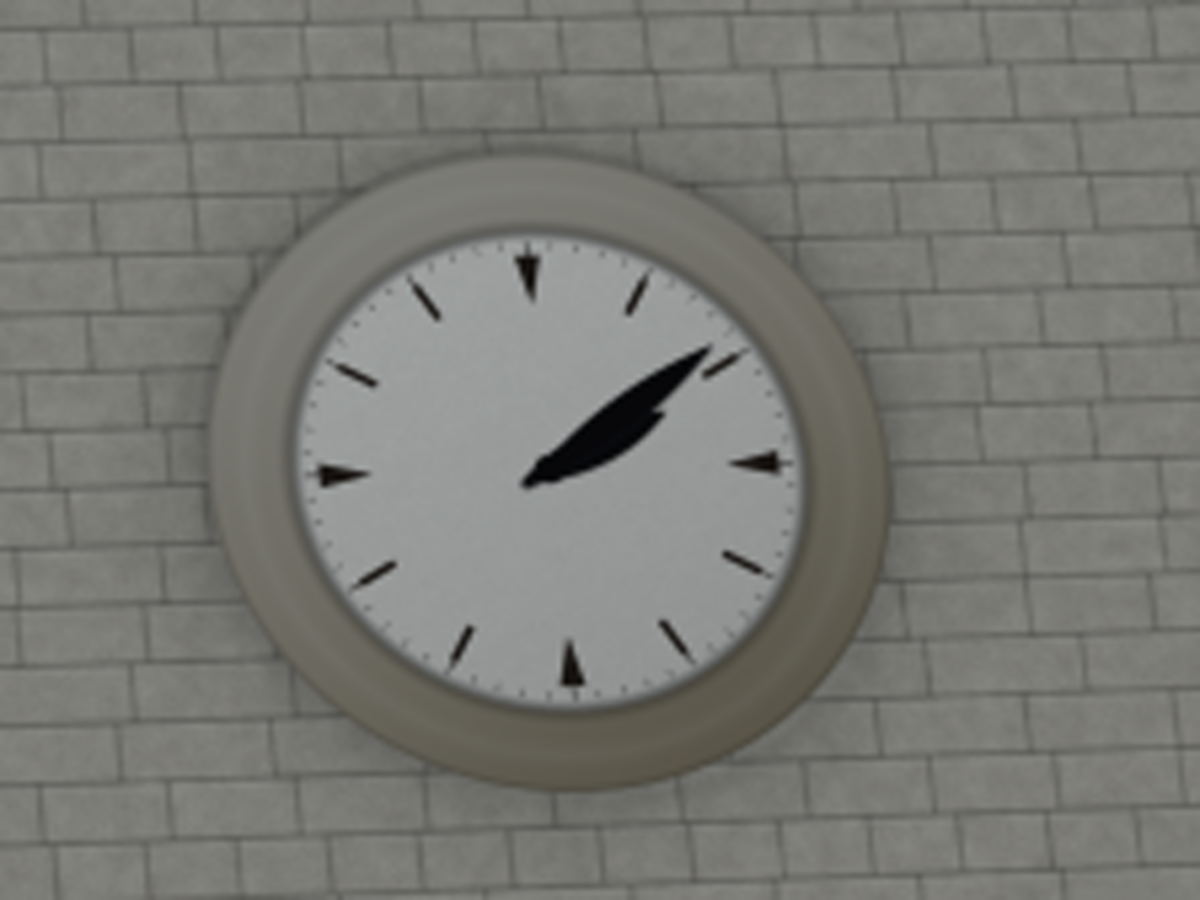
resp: 2,09
